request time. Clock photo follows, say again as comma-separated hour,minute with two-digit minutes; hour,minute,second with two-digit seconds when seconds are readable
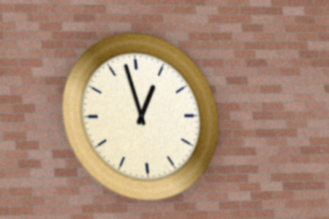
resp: 12,58
